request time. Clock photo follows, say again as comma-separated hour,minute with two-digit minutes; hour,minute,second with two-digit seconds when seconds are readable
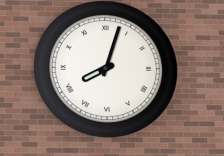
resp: 8,03
